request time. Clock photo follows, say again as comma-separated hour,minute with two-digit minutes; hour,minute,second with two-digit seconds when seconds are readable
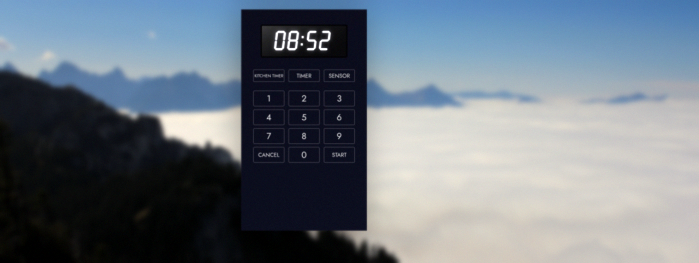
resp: 8,52
